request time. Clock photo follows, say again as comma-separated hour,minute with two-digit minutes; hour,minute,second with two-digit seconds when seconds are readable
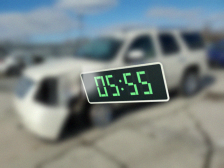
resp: 5,55
